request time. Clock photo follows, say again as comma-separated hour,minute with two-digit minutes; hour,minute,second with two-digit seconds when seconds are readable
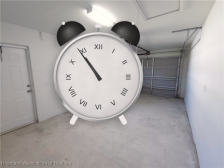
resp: 10,54
